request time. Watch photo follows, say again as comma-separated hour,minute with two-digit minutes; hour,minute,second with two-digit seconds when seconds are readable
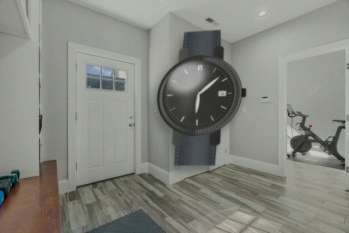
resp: 6,08
